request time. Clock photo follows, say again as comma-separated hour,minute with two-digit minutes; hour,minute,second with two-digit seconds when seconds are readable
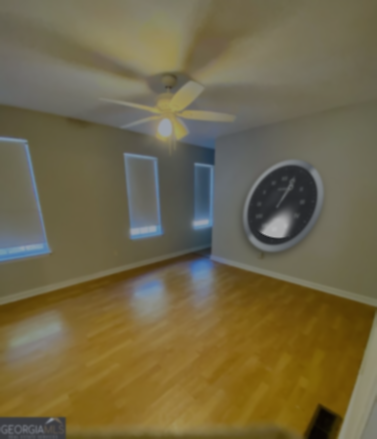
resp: 1,04
